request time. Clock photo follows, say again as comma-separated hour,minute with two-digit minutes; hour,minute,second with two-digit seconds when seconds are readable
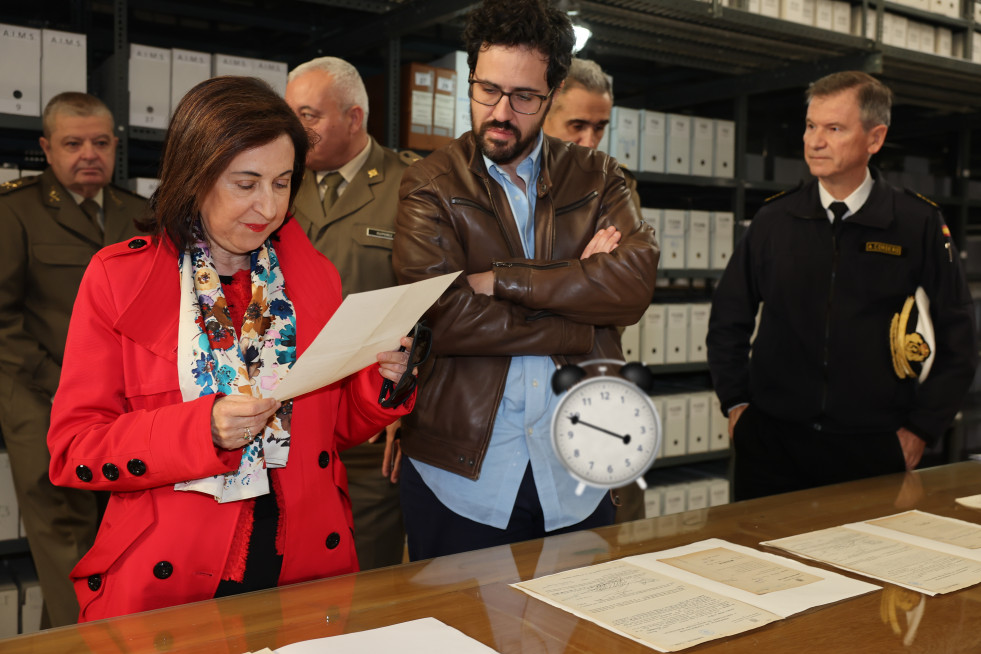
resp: 3,49
